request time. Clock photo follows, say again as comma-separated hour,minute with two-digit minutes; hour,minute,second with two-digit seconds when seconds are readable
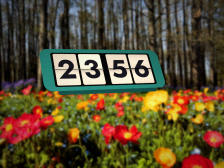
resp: 23,56
